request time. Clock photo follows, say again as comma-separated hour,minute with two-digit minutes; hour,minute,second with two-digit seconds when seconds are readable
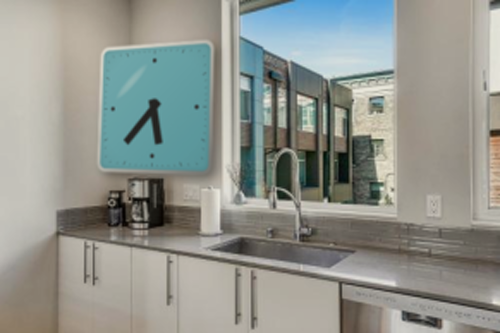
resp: 5,37
